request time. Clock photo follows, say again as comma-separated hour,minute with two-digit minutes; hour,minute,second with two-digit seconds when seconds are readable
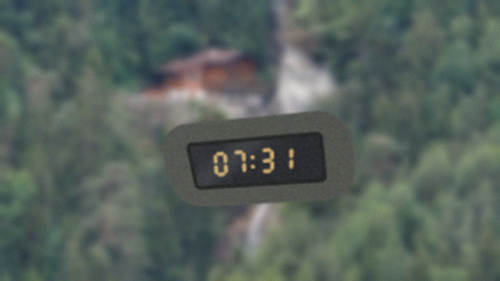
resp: 7,31
